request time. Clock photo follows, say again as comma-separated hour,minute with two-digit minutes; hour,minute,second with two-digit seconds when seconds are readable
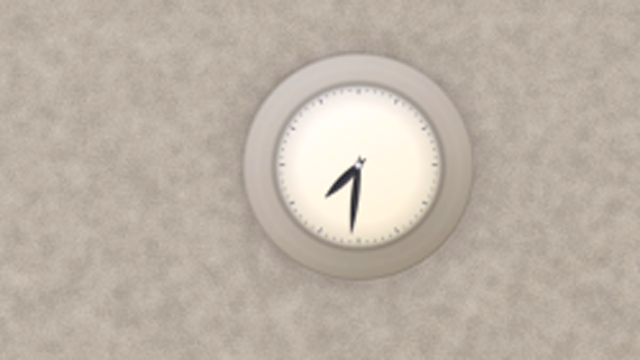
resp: 7,31
